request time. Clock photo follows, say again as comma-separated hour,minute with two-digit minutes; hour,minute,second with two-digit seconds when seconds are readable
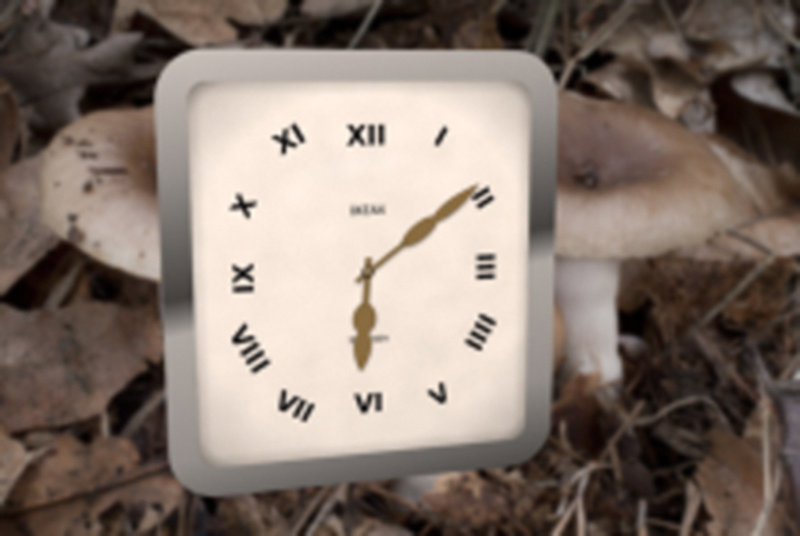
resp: 6,09
